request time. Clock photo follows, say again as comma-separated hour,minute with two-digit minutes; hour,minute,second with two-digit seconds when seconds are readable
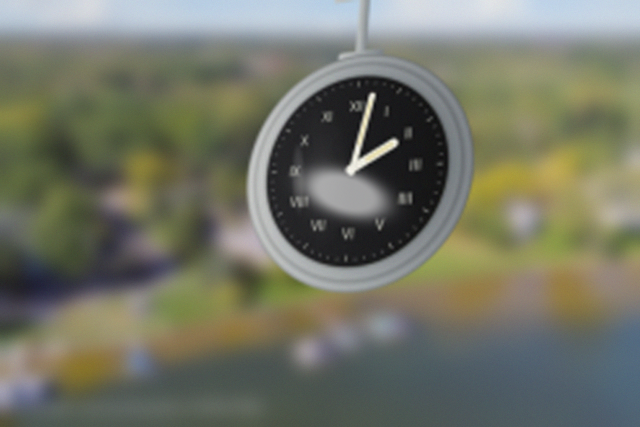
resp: 2,02
